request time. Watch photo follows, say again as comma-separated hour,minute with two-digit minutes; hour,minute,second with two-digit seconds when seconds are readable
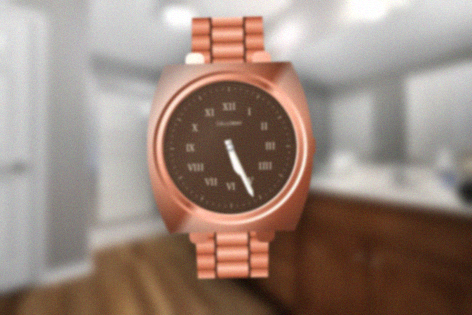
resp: 5,26
